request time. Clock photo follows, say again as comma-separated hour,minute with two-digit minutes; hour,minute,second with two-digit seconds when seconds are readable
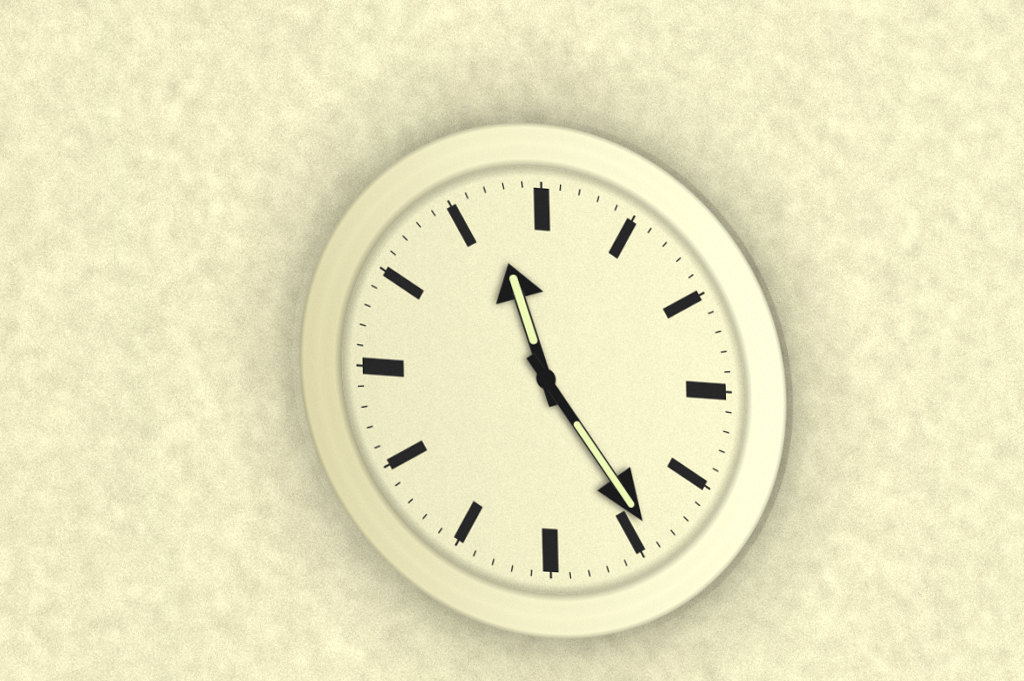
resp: 11,24
